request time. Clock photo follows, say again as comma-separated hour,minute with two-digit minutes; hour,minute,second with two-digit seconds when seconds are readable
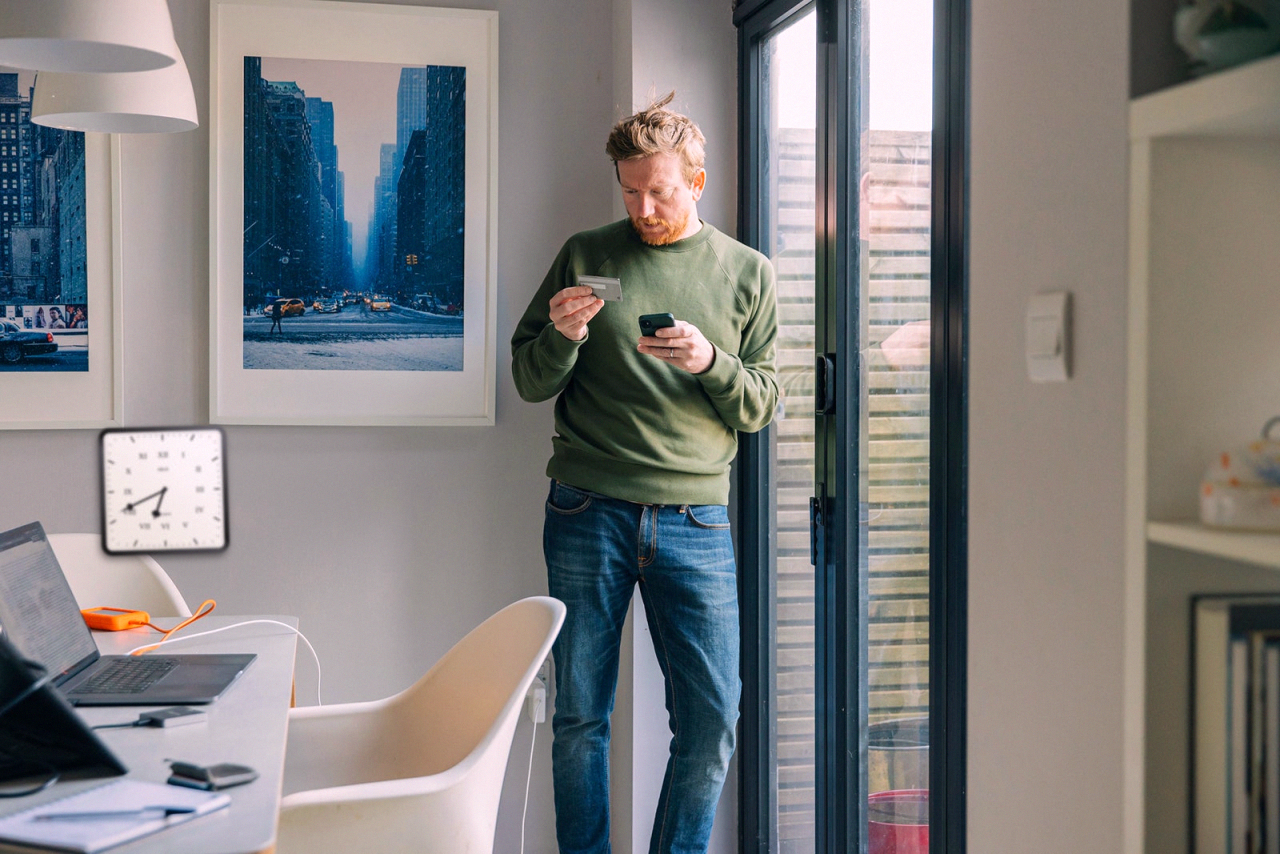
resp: 6,41
